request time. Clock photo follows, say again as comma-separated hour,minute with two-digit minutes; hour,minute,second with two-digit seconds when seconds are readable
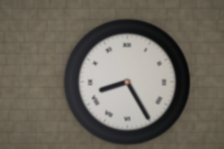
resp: 8,25
